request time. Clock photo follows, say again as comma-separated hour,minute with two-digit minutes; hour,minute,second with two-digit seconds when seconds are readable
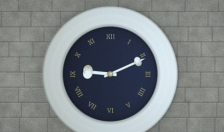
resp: 9,11
